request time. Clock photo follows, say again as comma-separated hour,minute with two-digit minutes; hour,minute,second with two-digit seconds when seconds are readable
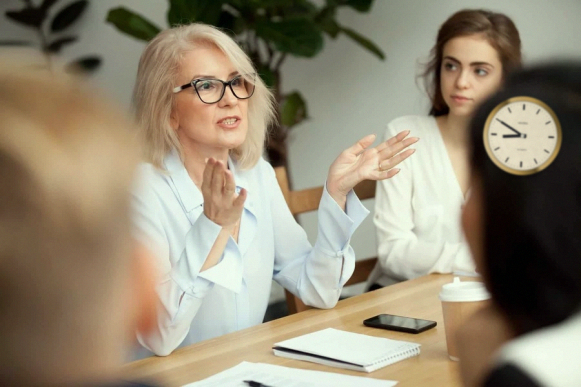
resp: 8,50
